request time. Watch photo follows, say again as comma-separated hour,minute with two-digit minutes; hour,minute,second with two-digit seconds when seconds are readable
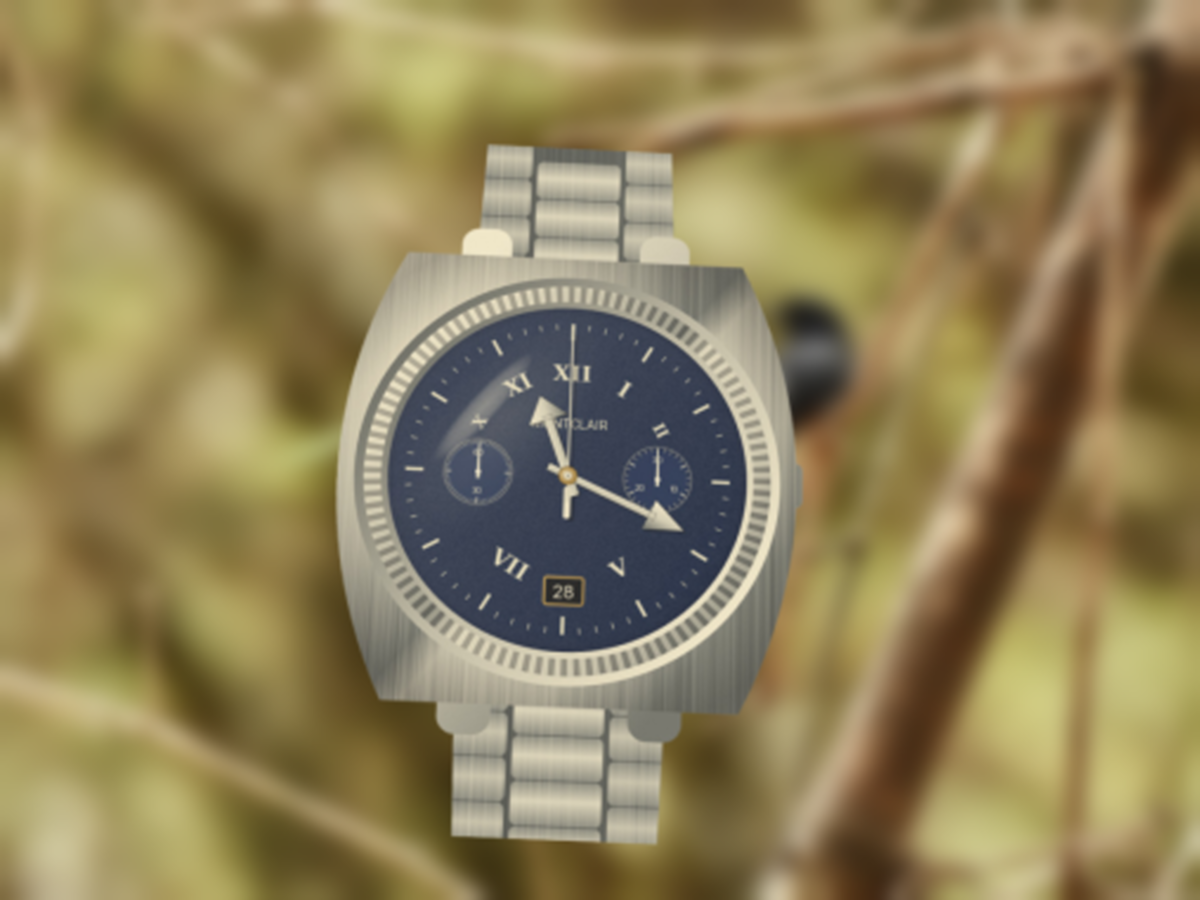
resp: 11,19
